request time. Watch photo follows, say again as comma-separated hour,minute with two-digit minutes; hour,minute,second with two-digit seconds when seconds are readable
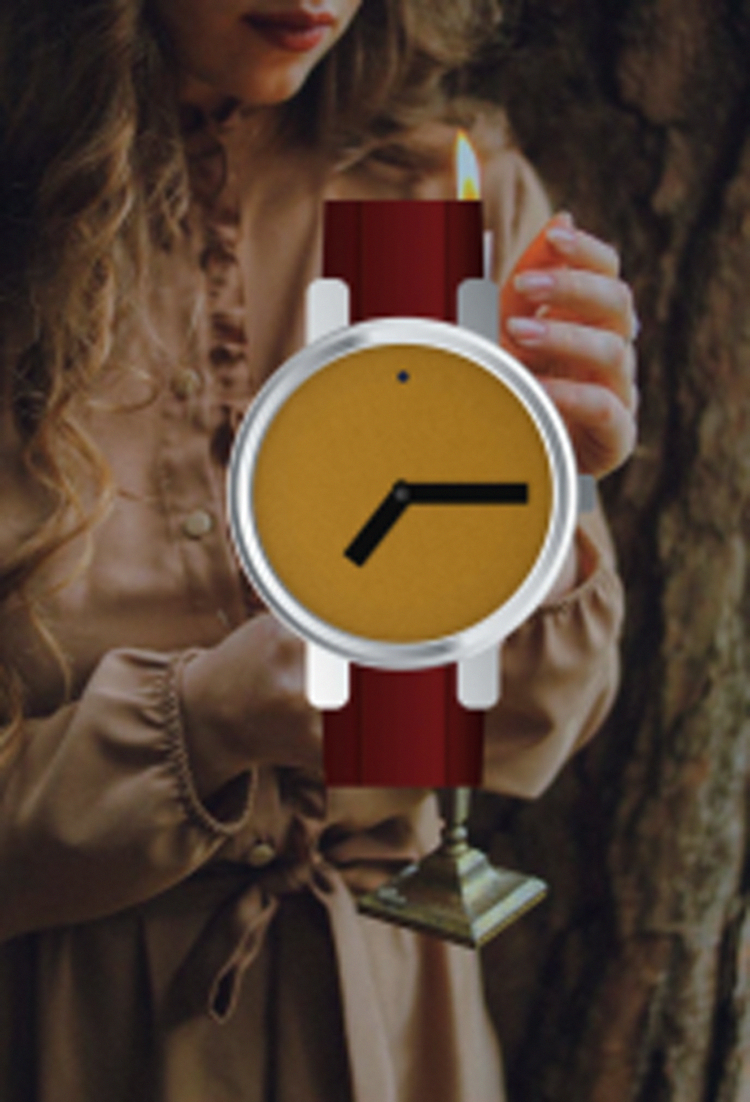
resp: 7,15
